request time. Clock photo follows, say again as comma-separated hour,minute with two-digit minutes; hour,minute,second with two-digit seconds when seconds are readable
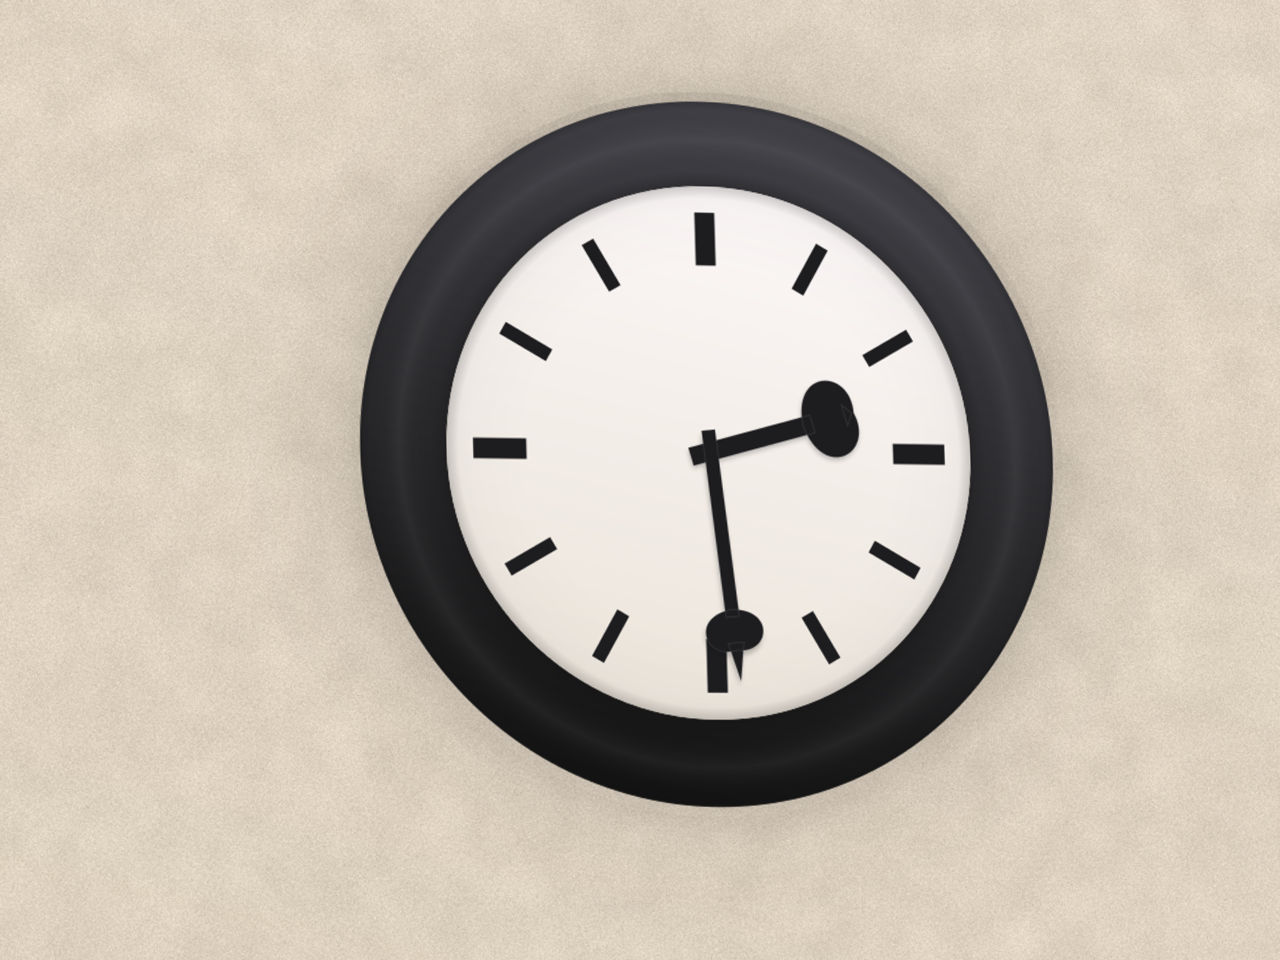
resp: 2,29
